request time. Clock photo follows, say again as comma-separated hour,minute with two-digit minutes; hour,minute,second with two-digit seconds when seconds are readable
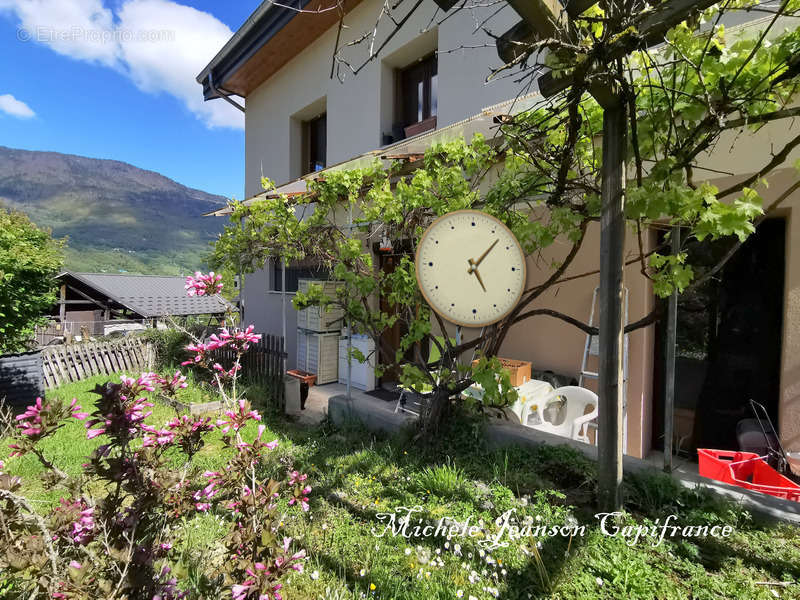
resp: 5,07
